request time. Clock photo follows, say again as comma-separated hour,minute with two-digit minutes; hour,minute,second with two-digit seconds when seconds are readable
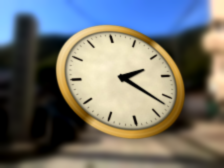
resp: 2,22
